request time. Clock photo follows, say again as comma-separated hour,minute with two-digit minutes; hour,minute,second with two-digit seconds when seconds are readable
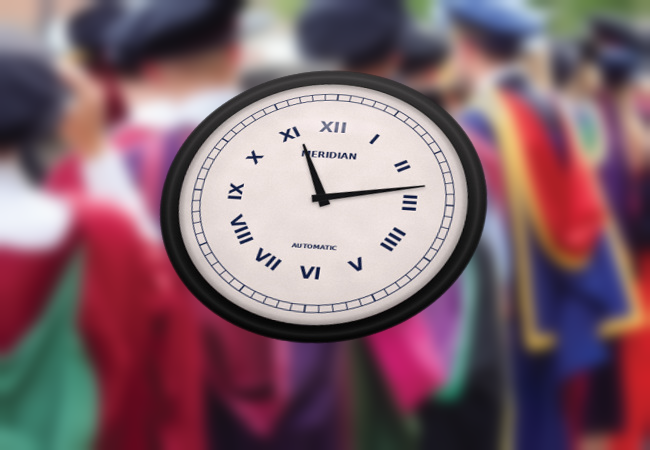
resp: 11,13
